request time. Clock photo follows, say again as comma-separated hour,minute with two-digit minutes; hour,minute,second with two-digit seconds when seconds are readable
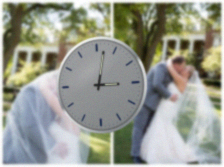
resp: 3,02
